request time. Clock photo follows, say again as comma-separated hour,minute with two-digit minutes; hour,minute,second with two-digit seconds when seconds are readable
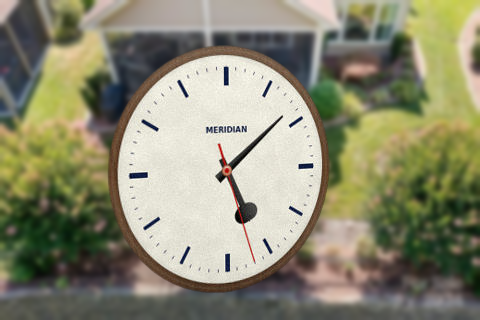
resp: 5,08,27
